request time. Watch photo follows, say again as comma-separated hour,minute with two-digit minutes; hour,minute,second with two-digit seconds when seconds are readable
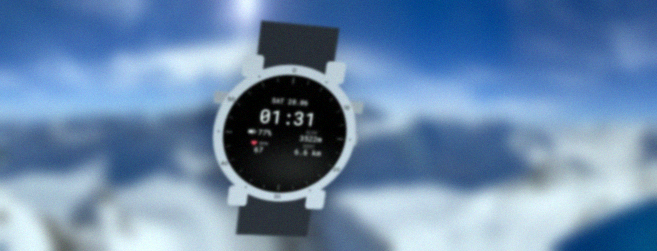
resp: 1,31
